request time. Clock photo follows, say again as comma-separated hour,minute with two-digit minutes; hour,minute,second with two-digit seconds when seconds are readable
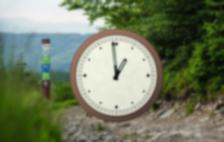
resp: 12,59
